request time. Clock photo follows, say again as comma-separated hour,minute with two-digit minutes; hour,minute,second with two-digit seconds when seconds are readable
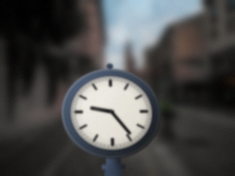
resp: 9,24
